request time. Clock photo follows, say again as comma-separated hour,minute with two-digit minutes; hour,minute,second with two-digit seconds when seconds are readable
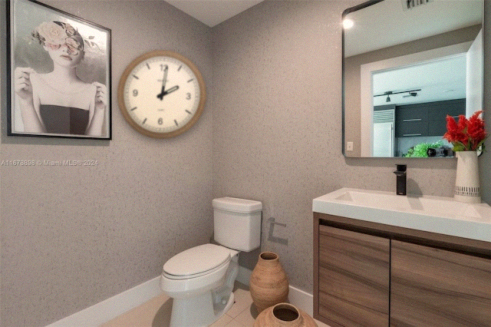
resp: 2,01
